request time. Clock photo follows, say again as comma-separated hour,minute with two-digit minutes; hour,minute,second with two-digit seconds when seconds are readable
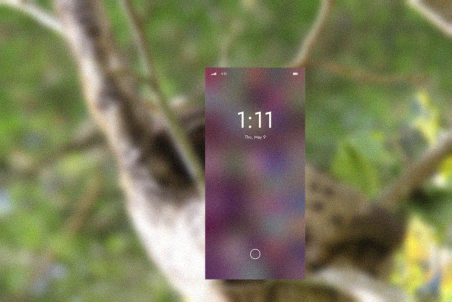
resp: 1,11
